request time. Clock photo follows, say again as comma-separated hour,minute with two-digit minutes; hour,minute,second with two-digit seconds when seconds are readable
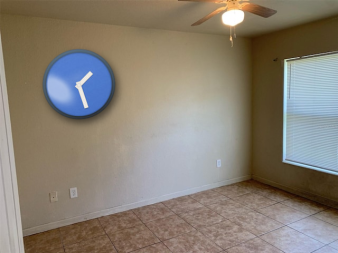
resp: 1,27
